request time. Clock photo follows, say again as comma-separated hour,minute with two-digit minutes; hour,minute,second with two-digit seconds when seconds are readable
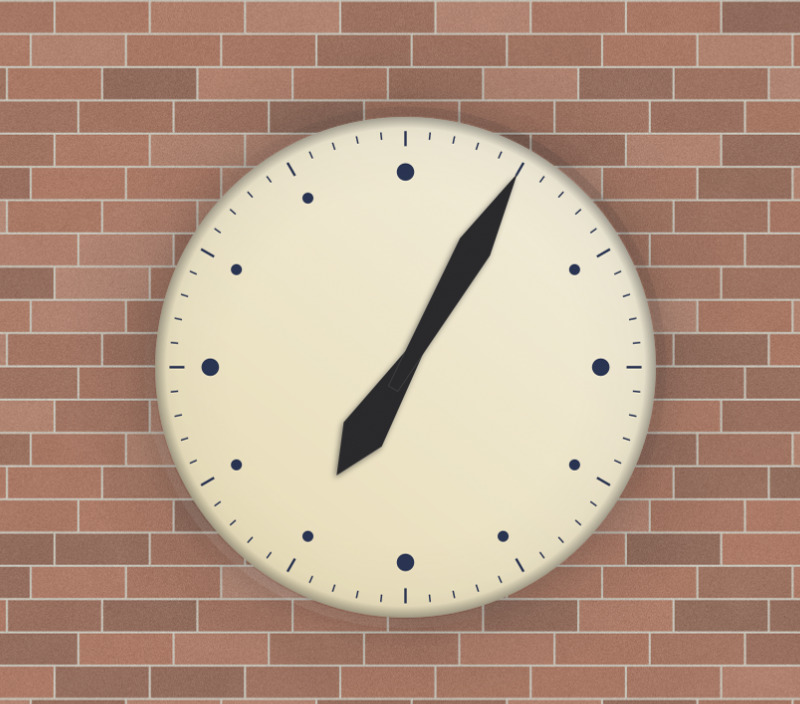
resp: 7,05
